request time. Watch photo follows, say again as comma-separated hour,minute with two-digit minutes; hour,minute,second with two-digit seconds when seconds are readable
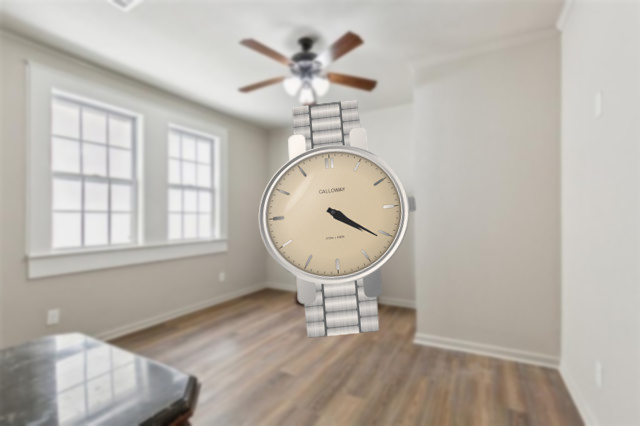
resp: 4,21
